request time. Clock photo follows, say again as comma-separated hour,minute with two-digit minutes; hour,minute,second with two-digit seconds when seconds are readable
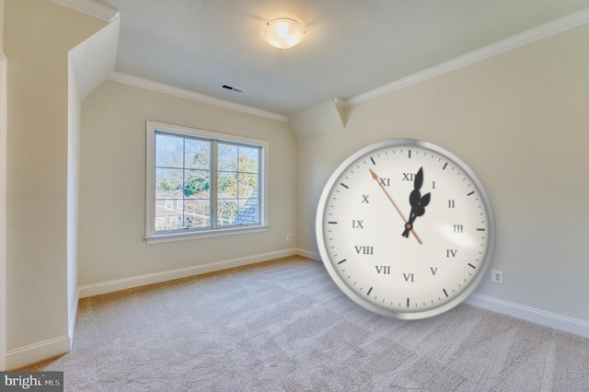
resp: 1,01,54
